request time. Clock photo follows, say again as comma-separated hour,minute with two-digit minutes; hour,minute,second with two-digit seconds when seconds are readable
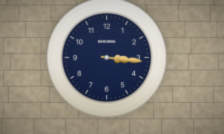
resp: 3,16
